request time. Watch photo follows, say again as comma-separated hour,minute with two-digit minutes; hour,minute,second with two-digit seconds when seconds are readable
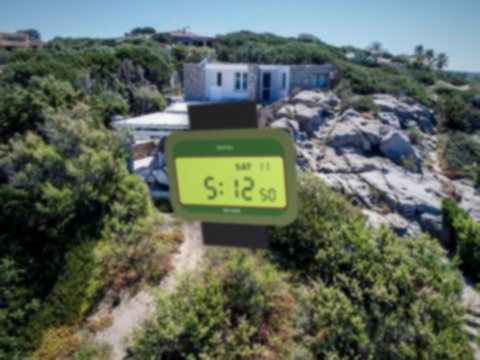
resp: 5,12,50
